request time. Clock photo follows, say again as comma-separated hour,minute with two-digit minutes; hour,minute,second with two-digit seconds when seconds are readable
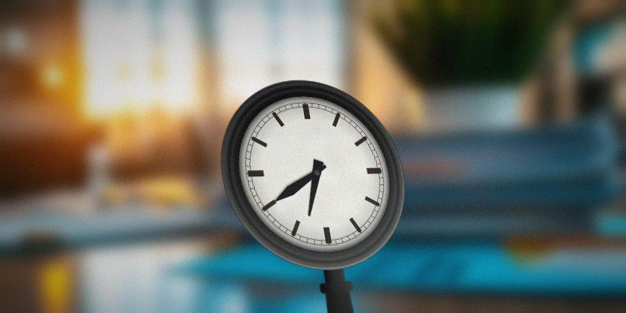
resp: 6,40
